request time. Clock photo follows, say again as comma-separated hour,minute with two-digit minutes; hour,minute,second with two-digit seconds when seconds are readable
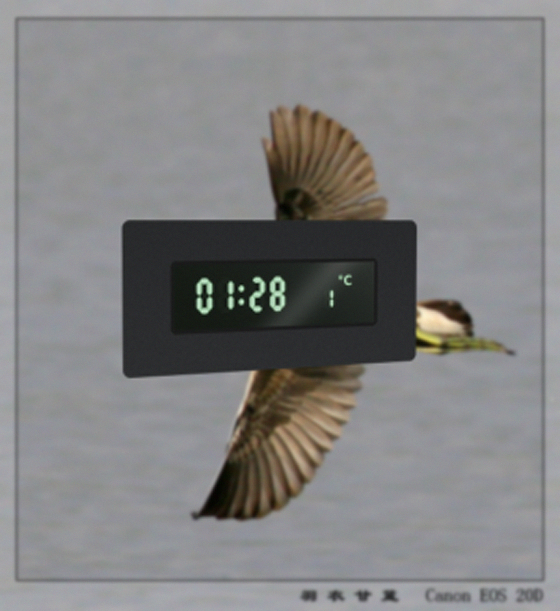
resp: 1,28
